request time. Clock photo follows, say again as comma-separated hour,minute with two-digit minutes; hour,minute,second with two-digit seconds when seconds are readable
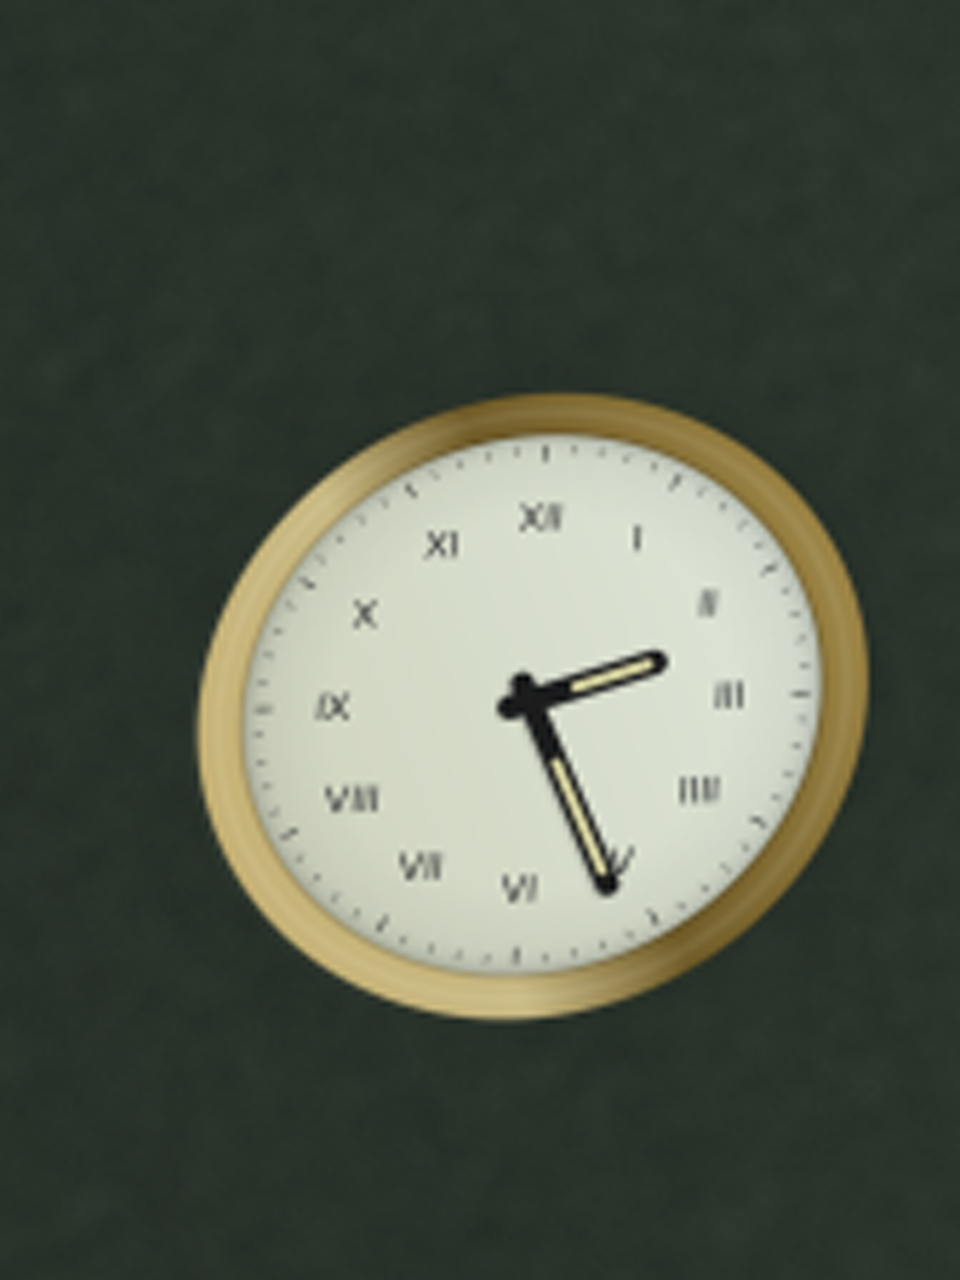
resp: 2,26
